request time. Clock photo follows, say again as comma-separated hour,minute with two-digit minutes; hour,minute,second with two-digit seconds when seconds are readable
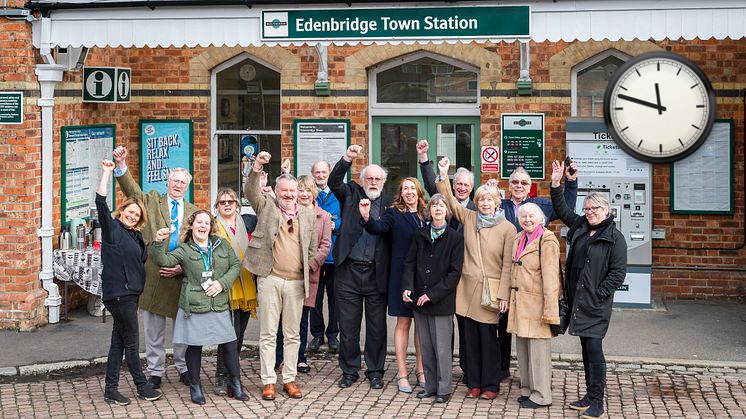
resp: 11,48
